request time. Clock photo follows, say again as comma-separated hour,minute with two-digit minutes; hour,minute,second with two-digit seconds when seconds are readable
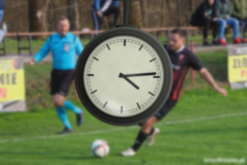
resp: 4,14
